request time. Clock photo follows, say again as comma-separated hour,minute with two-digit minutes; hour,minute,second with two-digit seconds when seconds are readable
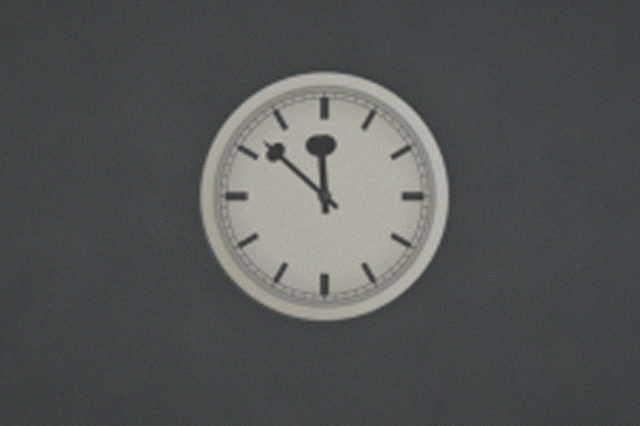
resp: 11,52
